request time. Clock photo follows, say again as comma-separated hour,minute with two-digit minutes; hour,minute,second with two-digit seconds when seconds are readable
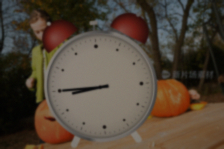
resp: 8,45
